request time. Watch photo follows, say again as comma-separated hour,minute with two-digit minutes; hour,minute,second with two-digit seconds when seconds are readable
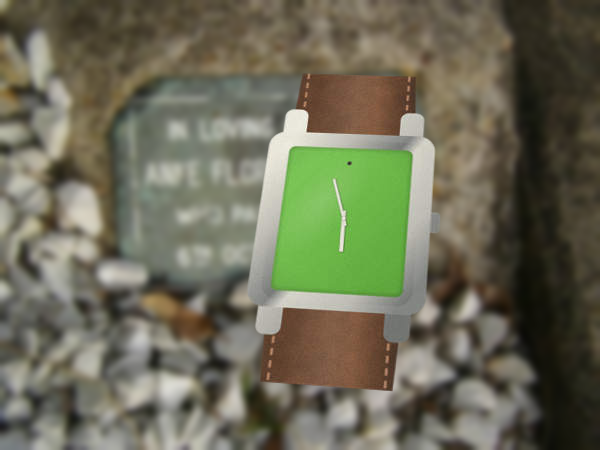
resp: 5,57
